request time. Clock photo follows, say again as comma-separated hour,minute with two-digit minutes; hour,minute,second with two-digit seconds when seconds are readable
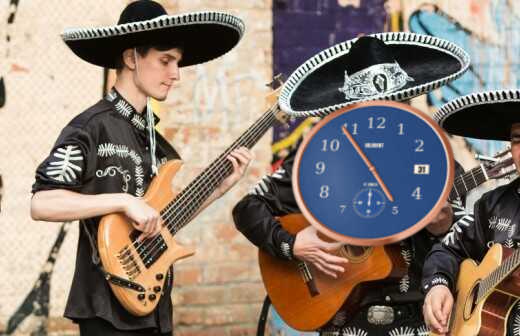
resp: 4,54
